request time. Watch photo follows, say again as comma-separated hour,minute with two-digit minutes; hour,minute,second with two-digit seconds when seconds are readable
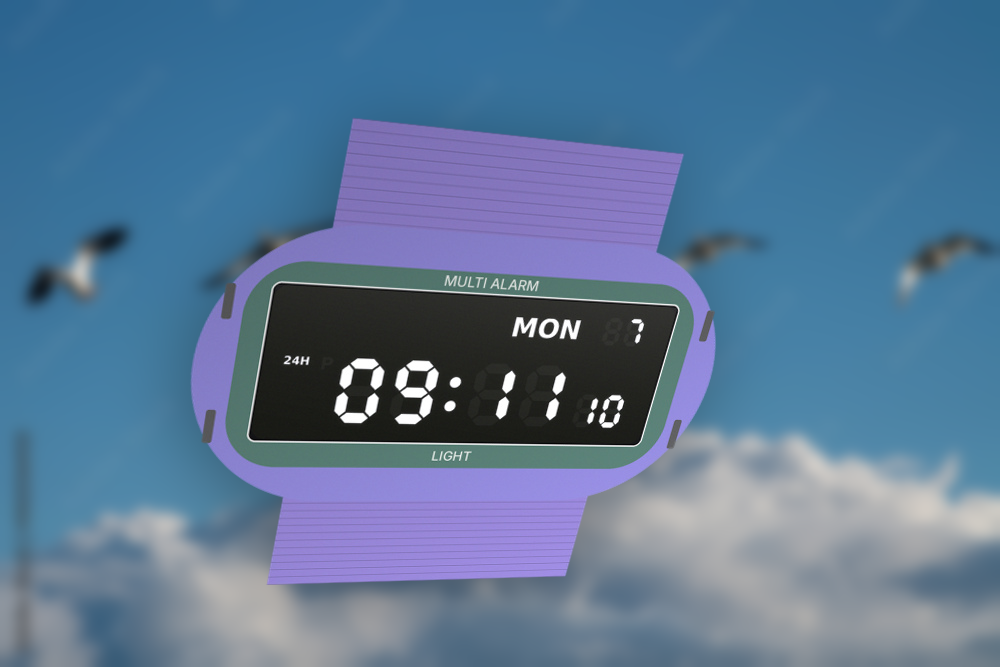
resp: 9,11,10
